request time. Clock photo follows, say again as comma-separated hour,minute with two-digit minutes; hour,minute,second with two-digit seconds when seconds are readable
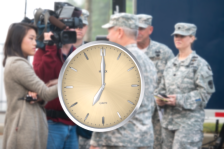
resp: 7,00
